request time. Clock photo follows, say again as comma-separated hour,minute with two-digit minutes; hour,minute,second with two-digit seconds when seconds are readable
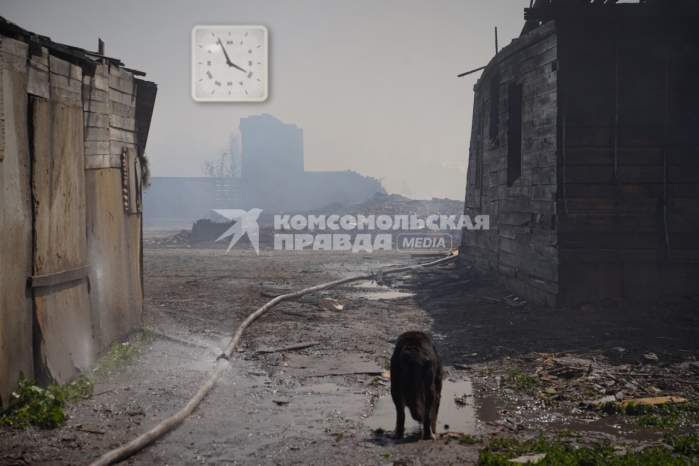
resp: 3,56
